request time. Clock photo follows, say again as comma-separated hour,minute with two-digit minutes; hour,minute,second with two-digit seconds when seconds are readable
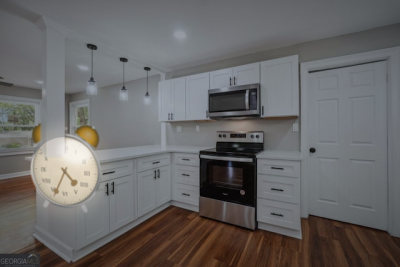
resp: 4,34
